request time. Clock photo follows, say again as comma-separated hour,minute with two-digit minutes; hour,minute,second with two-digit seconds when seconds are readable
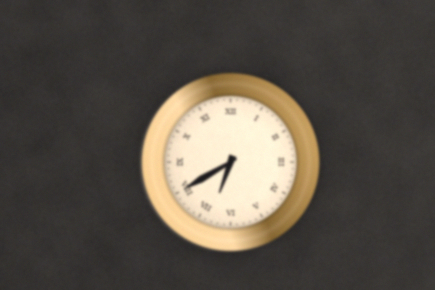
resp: 6,40
